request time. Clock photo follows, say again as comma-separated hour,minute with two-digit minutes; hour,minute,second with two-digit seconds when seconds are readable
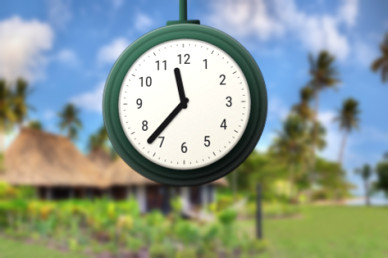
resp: 11,37
